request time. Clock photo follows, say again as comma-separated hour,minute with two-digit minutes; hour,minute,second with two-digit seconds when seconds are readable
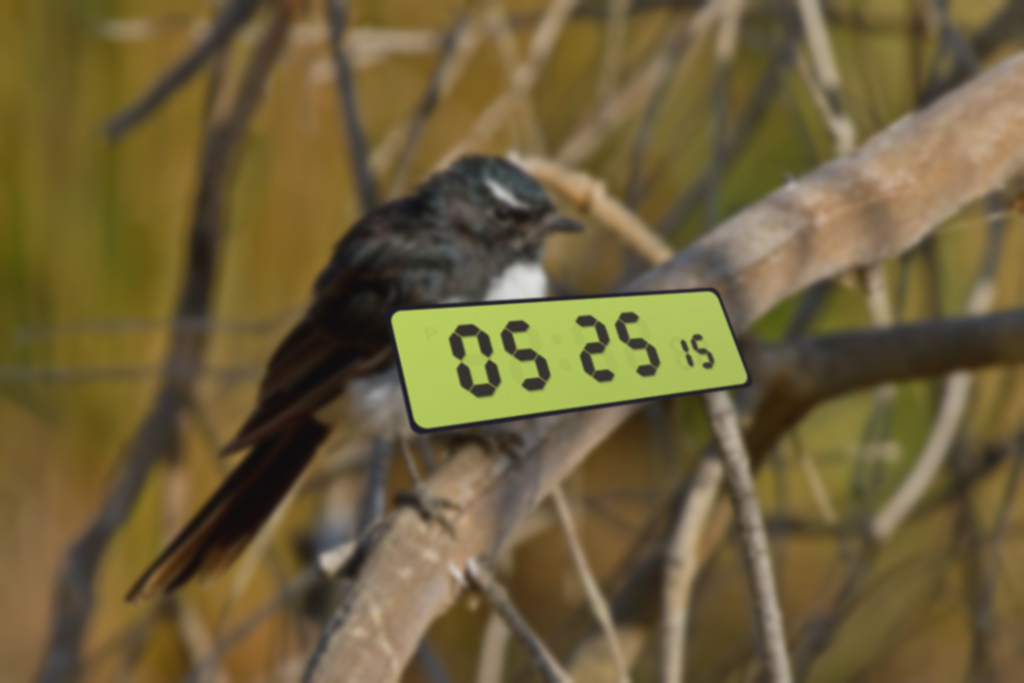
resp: 5,25,15
